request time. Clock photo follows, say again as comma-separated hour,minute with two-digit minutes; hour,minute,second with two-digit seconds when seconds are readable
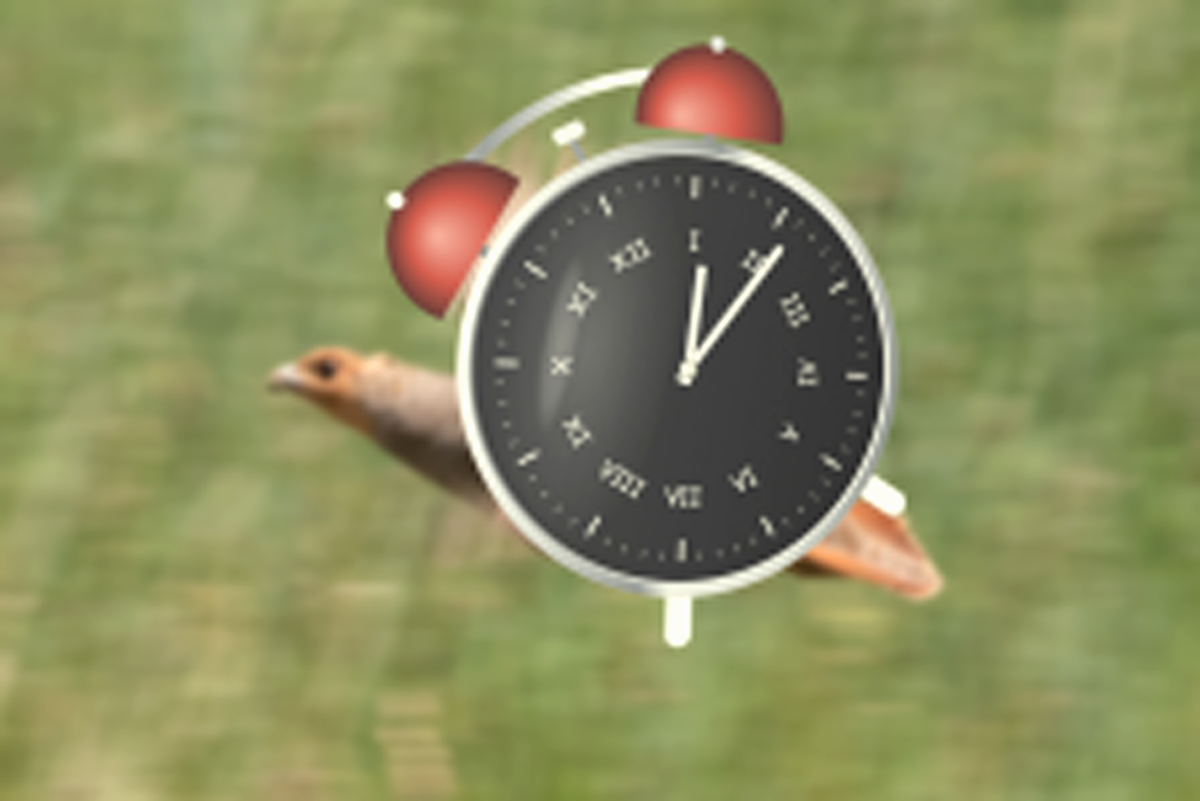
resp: 1,11
